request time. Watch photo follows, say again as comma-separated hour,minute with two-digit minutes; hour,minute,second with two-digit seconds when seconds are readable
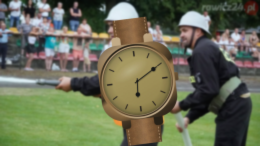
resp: 6,10
